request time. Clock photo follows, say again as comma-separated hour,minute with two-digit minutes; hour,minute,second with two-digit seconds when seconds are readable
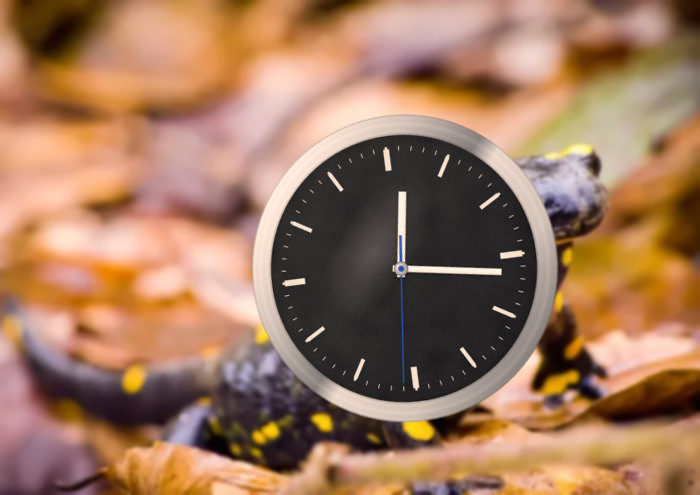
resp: 12,16,31
